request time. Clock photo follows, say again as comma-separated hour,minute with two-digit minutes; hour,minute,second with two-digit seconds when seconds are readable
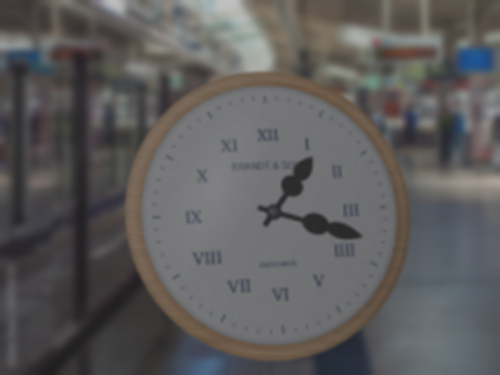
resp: 1,18
